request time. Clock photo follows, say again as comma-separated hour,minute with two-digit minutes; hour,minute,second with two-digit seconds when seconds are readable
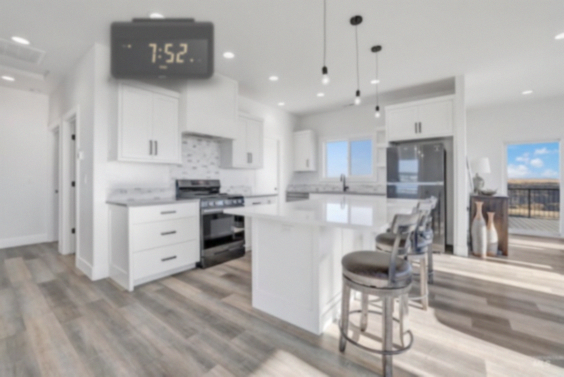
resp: 7,52
